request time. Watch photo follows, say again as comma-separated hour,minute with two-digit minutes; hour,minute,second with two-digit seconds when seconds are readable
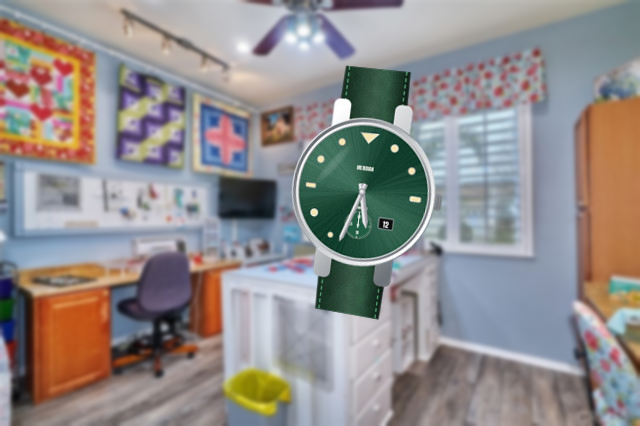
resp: 5,33
